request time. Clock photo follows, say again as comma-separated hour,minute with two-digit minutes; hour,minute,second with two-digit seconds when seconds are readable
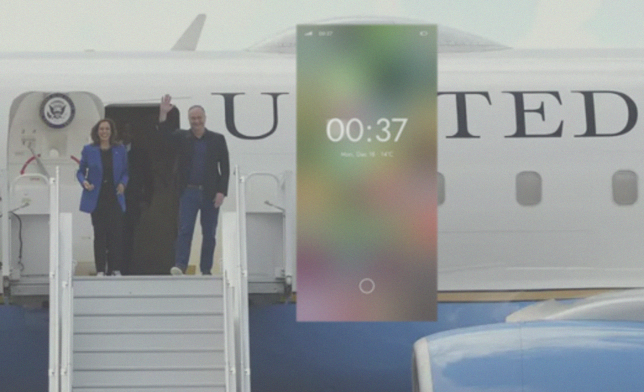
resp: 0,37
